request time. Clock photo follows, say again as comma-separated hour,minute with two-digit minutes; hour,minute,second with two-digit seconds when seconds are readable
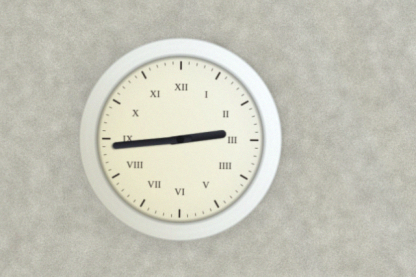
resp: 2,44
